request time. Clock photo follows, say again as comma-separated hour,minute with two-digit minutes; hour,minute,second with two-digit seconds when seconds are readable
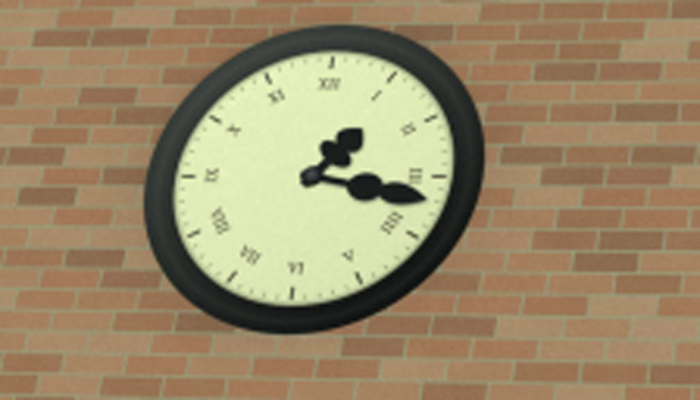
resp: 1,17
